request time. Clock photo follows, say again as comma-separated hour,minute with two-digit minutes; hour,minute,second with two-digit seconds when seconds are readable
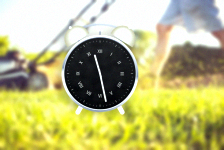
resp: 11,28
